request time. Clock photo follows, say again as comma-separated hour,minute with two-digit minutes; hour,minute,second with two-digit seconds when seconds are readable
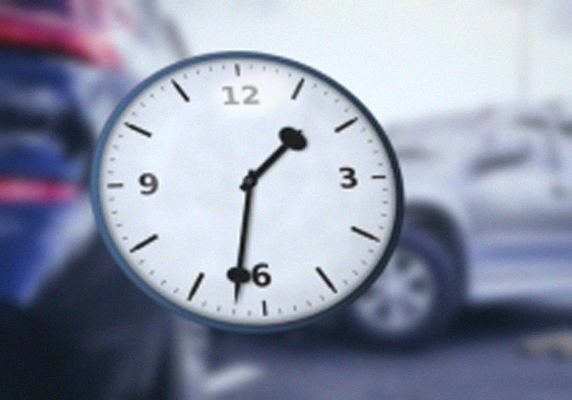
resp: 1,32
